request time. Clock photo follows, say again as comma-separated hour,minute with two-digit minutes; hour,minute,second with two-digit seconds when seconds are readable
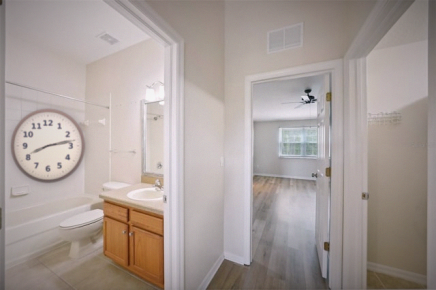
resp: 8,13
